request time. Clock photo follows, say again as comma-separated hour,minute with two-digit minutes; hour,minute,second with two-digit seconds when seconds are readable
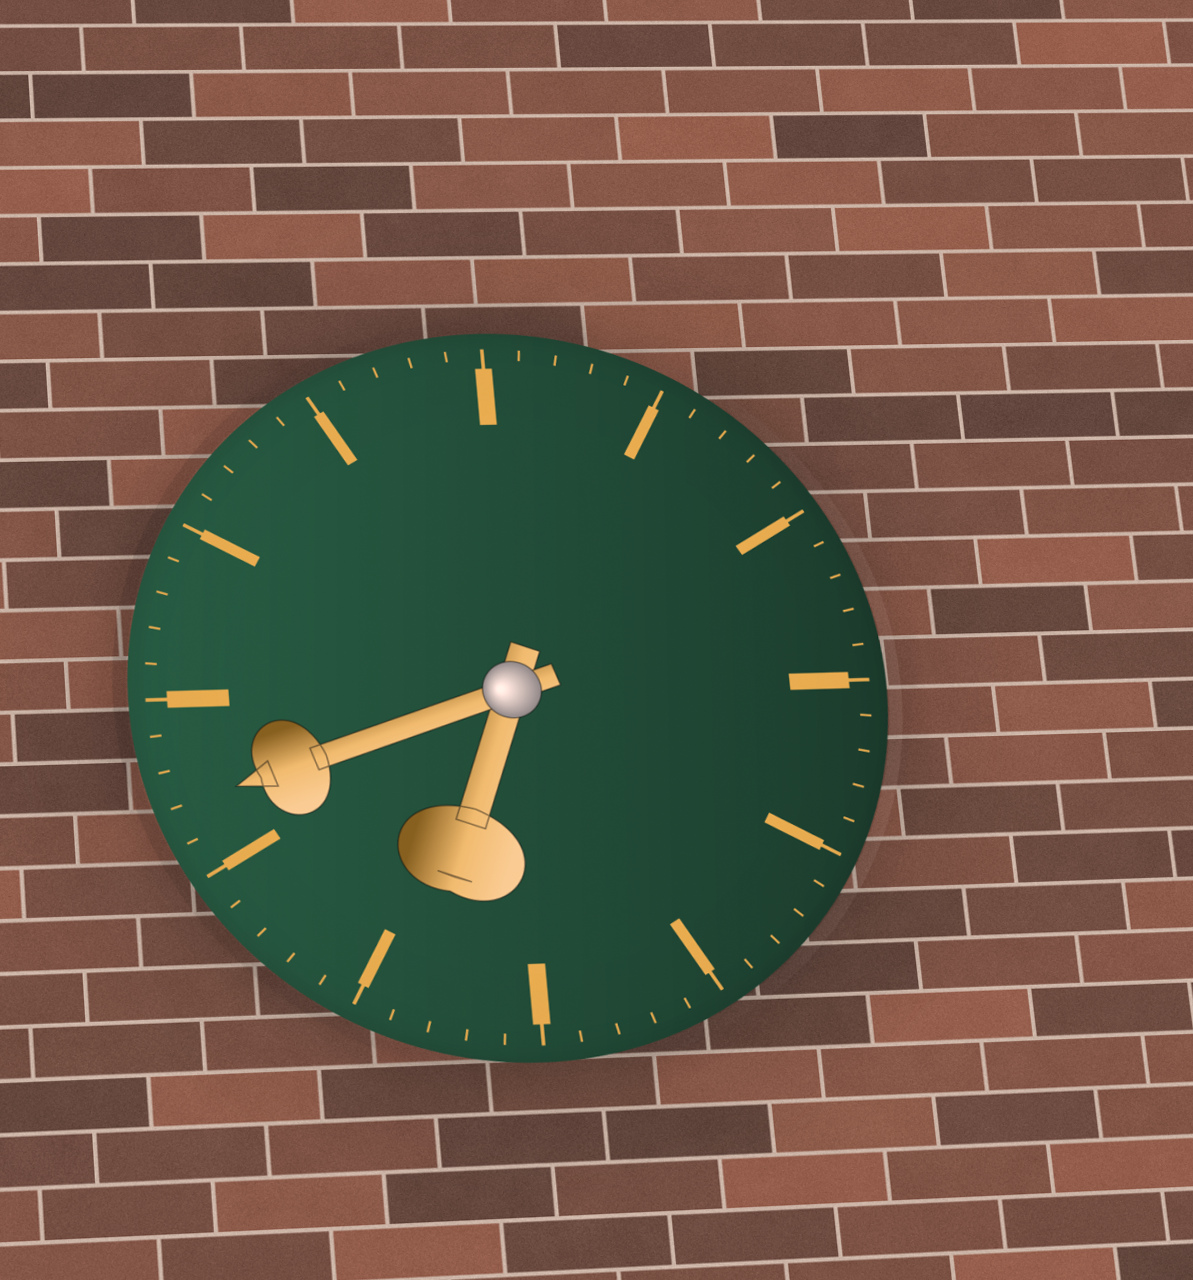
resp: 6,42
